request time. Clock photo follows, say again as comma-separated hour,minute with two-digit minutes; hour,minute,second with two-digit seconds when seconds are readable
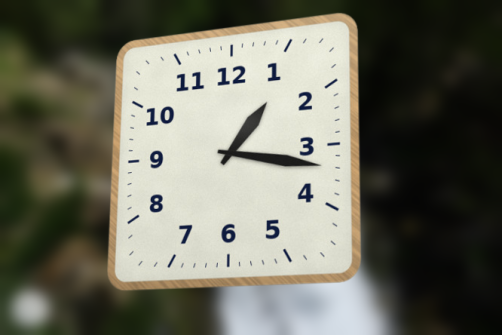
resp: 1,17
